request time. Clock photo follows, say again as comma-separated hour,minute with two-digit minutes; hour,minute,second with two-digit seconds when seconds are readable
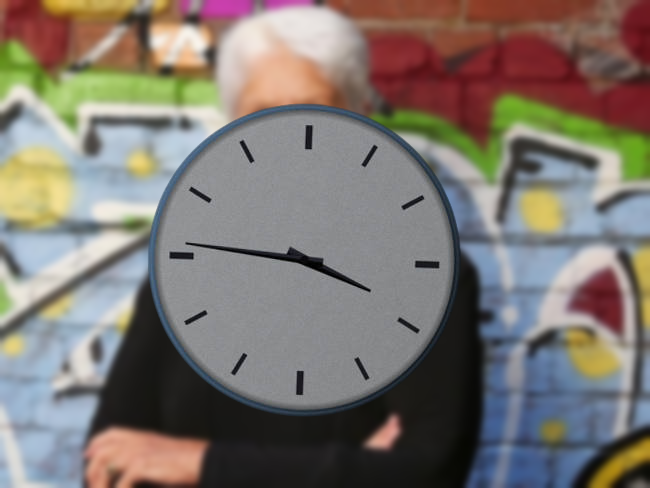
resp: 3,46
